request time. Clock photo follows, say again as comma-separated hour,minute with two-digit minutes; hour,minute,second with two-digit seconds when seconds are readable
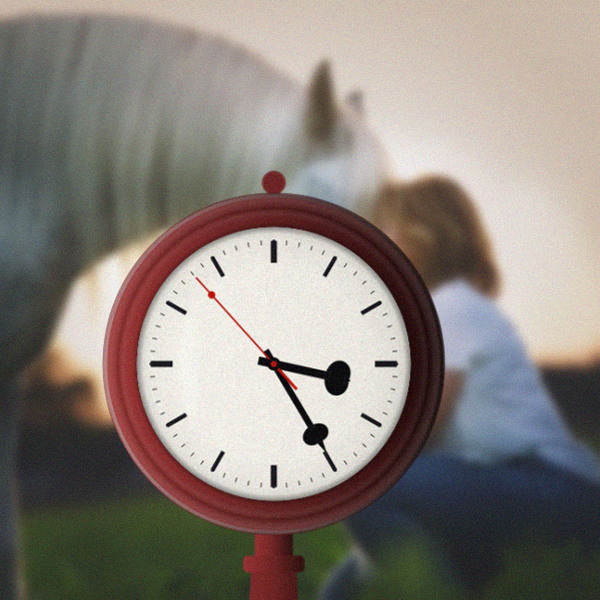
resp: 3,24,53
